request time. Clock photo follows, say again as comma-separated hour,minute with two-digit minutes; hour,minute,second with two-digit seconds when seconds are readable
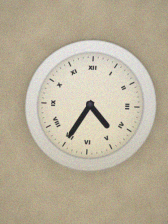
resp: 4,35
